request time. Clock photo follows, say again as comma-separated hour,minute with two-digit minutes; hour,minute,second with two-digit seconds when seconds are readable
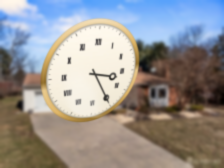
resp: 3,25
